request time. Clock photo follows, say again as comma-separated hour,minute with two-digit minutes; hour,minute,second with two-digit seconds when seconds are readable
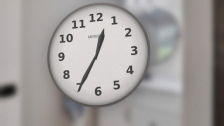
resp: 12,35
